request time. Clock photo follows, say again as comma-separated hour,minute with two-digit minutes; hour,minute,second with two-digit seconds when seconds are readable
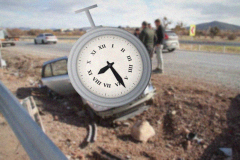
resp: 8,28
